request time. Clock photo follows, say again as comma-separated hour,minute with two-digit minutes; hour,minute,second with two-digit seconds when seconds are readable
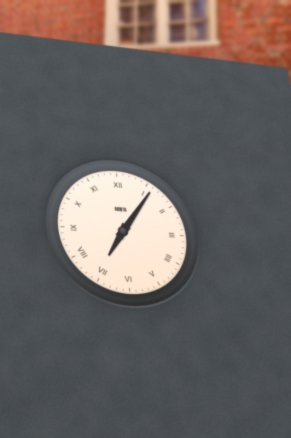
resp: 7,06
